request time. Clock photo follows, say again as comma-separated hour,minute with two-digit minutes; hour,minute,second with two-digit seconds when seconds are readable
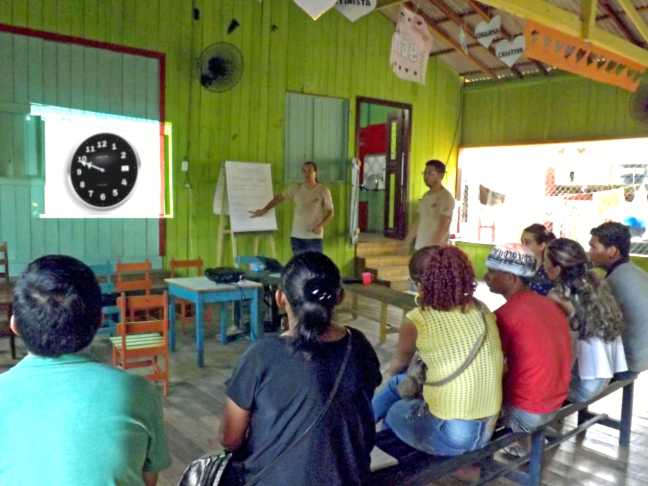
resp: 9,49
